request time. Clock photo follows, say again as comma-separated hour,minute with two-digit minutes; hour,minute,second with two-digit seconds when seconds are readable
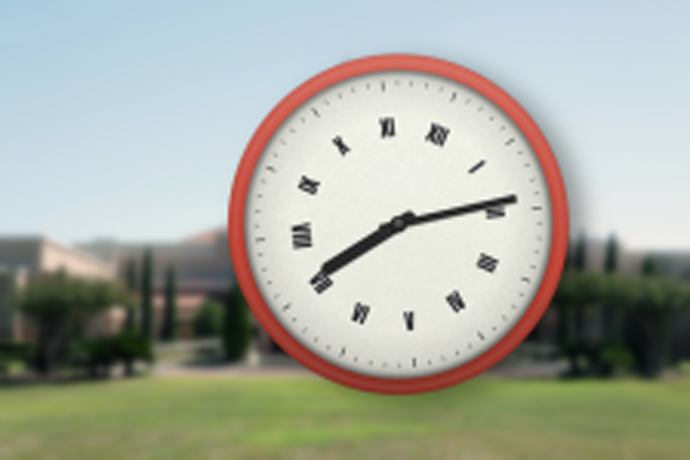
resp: 7,09
